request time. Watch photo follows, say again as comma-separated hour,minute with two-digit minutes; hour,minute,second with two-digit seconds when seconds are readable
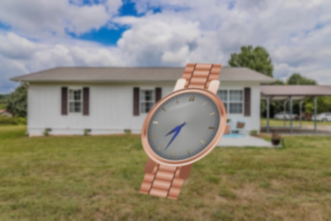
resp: 7,33
